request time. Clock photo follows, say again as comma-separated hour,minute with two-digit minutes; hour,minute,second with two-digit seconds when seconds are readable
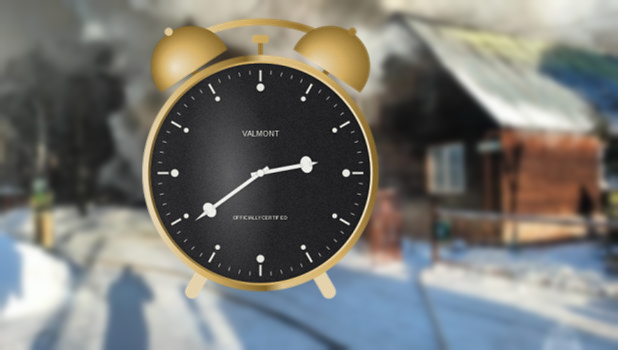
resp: 2,39
